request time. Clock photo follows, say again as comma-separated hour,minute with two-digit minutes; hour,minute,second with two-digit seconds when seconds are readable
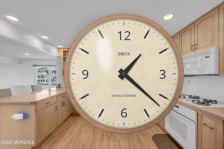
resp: 1,22
